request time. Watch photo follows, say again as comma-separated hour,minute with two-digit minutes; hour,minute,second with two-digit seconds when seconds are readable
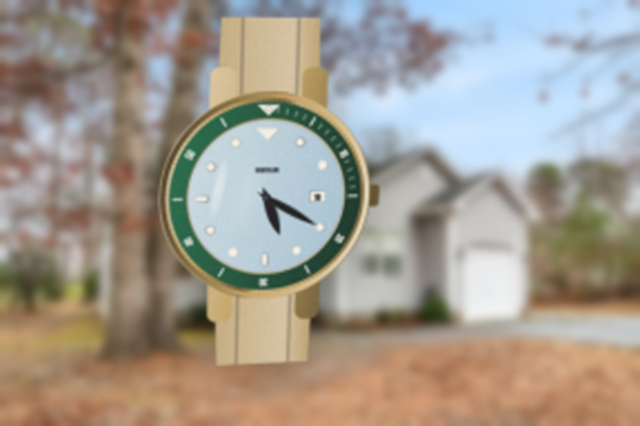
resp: 5,20
